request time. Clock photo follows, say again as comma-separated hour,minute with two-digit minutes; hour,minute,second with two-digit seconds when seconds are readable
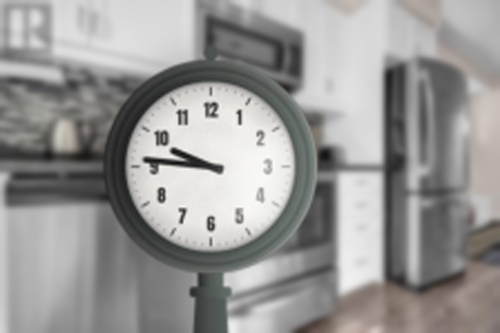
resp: 9,46
